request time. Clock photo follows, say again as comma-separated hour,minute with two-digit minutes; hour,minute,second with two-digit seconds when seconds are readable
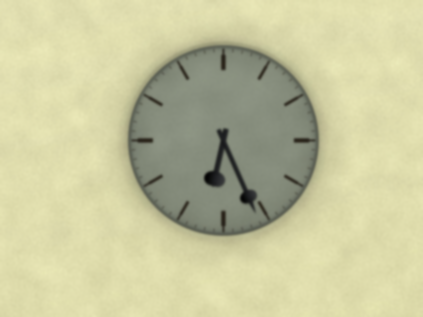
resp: 6,26
